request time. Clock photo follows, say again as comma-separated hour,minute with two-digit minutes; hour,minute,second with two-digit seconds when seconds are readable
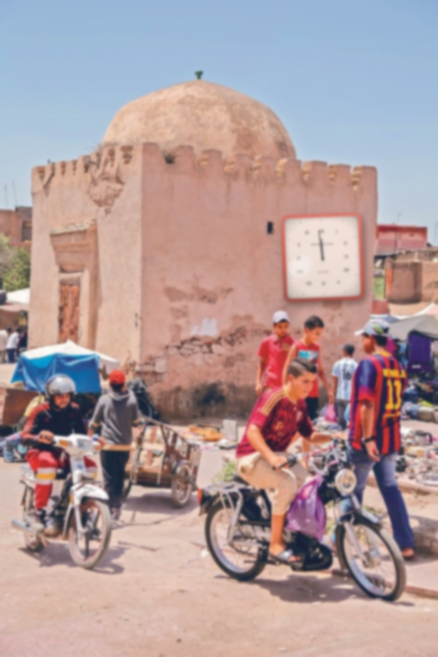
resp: 11,59
